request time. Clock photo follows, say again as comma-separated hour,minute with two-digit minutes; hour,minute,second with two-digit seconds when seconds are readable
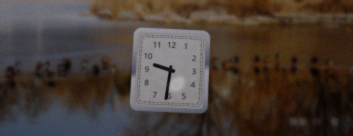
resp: 9,31
